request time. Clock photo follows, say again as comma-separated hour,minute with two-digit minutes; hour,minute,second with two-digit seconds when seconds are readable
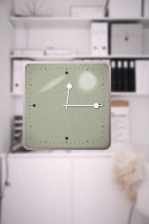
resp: 12,15
